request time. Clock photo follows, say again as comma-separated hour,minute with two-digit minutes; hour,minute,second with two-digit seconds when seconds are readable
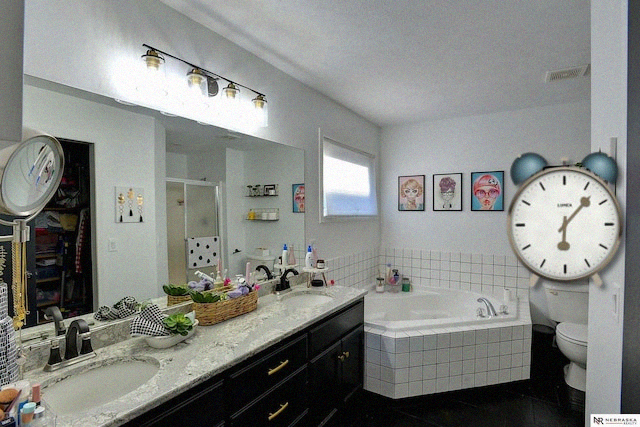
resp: 6,07
